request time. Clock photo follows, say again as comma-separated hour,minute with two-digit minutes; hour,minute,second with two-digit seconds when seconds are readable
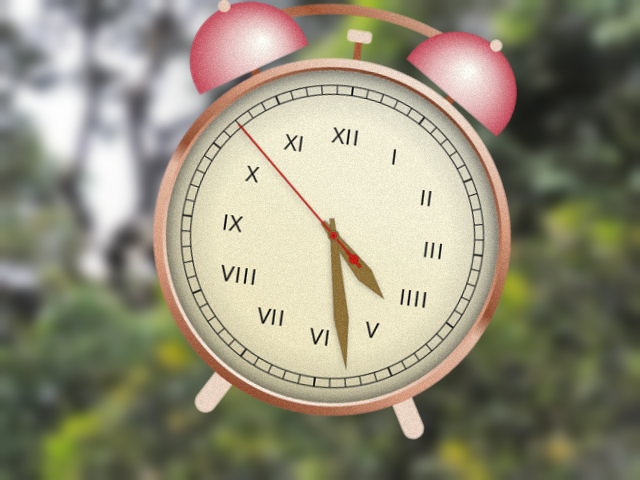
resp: 4,27,52
